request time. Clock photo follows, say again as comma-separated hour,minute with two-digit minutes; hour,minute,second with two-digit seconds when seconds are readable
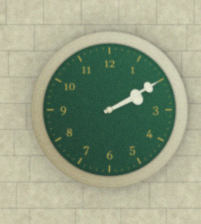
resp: 2,10
